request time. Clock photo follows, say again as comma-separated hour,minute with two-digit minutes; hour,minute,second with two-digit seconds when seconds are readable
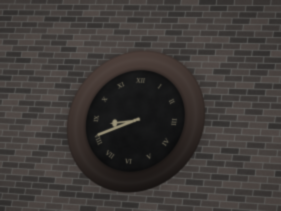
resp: 8,41
